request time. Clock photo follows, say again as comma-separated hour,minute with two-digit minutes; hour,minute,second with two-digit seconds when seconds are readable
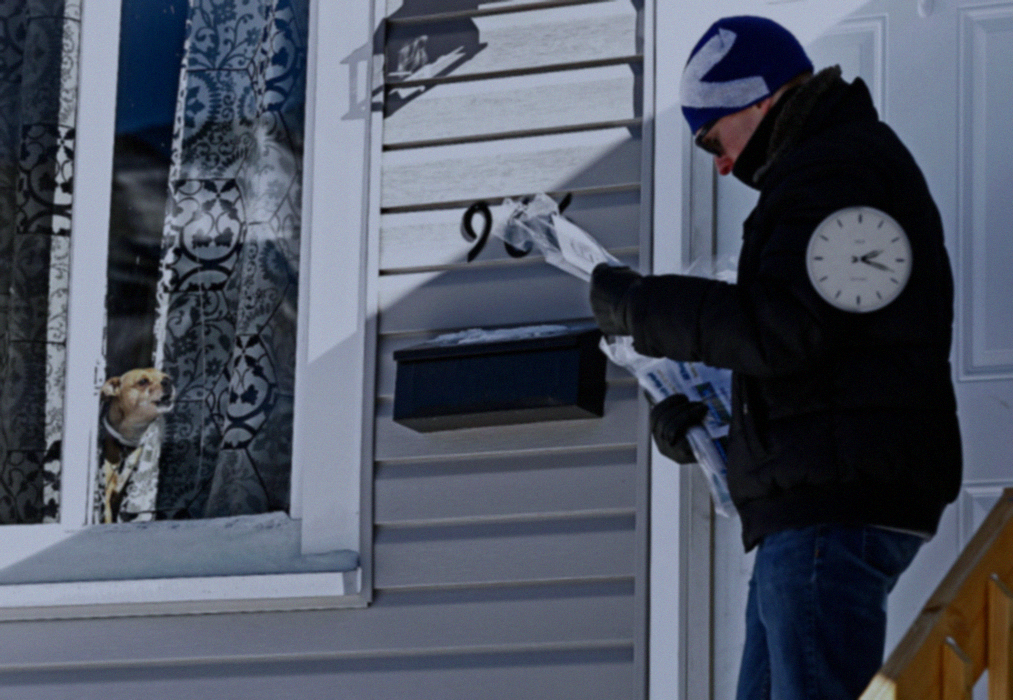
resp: 2,18
